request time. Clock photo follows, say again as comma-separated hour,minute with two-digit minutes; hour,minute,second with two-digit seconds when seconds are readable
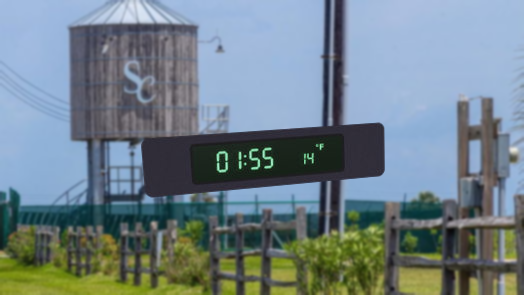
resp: 1,55
